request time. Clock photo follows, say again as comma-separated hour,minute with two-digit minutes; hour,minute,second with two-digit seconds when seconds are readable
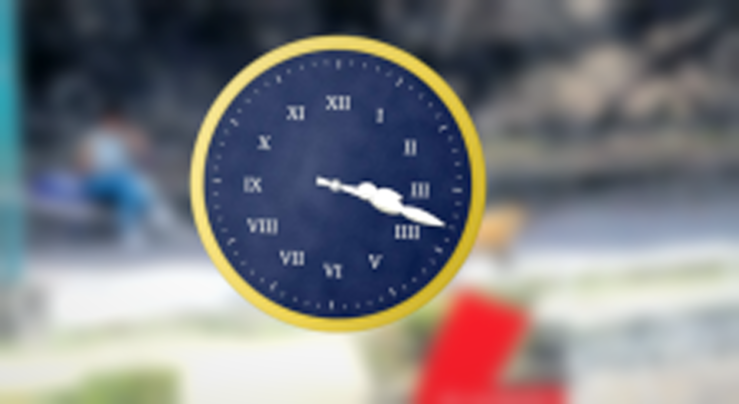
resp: 3,18
